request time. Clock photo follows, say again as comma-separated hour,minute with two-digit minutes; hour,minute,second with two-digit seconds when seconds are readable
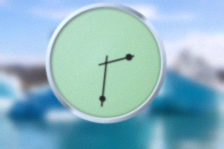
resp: 2,31
